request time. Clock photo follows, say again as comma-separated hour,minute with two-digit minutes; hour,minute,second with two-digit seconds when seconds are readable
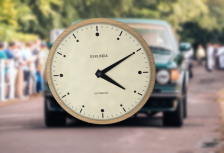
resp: 4,10
